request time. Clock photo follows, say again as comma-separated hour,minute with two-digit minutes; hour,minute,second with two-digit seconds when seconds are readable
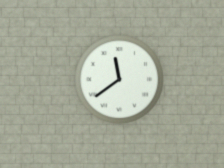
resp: 11,39
